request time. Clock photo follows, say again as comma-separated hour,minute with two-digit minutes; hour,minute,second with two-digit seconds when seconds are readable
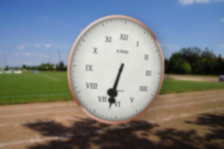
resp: 6,32
